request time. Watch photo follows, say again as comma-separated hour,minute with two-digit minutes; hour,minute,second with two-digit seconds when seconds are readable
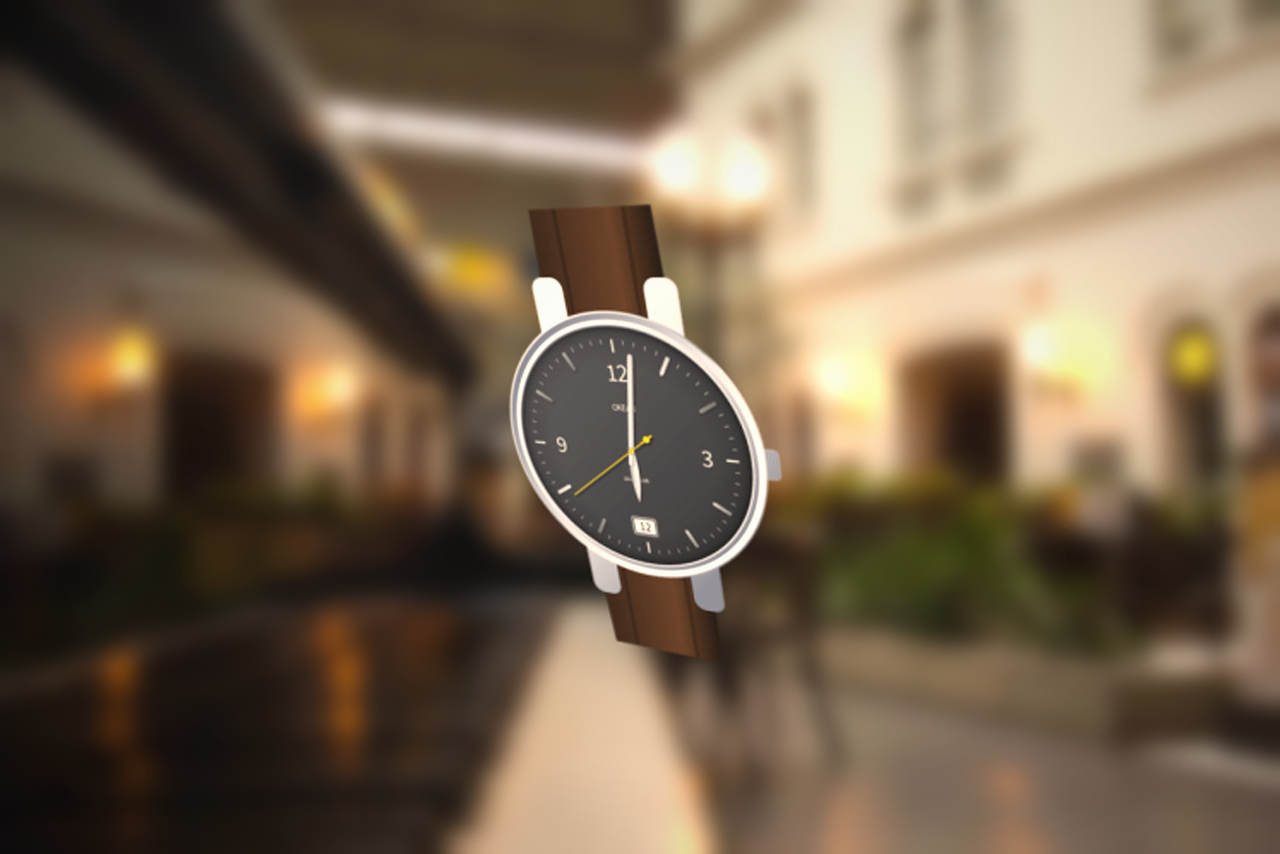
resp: 6,01,39
